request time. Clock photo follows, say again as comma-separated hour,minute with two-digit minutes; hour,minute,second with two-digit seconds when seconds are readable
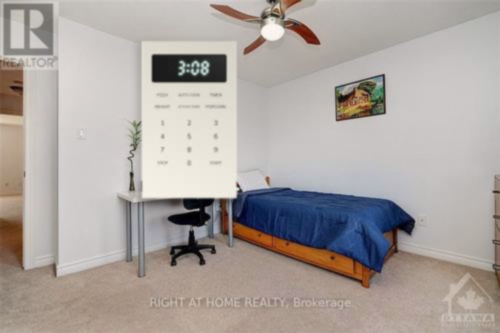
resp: 3,08
